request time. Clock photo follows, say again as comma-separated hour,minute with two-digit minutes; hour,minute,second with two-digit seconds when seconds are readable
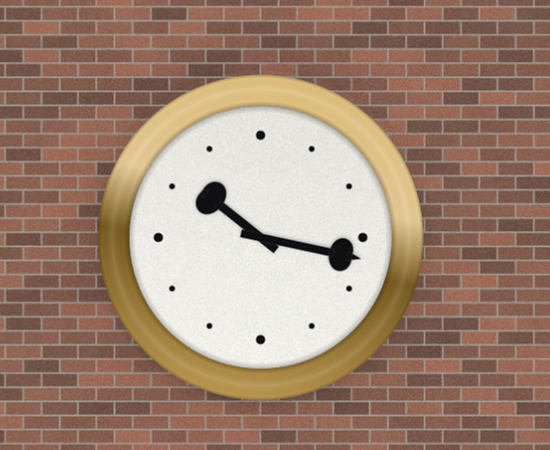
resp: 10,17
